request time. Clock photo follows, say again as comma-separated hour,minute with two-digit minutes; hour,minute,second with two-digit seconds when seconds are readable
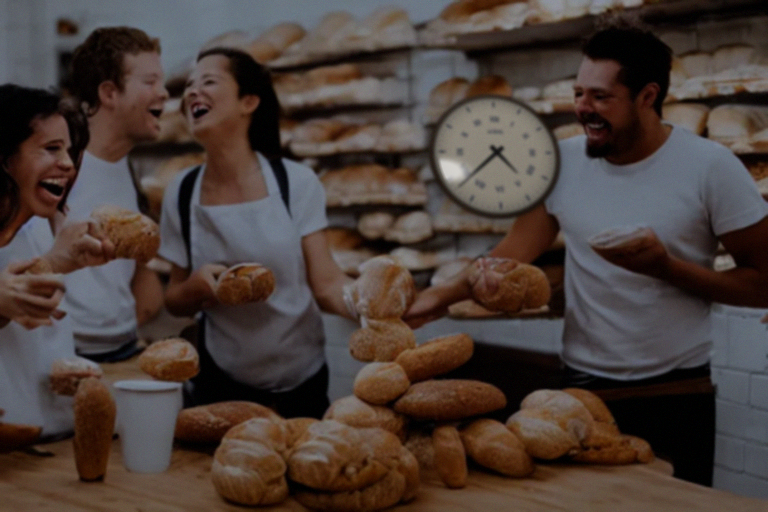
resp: 4,38
